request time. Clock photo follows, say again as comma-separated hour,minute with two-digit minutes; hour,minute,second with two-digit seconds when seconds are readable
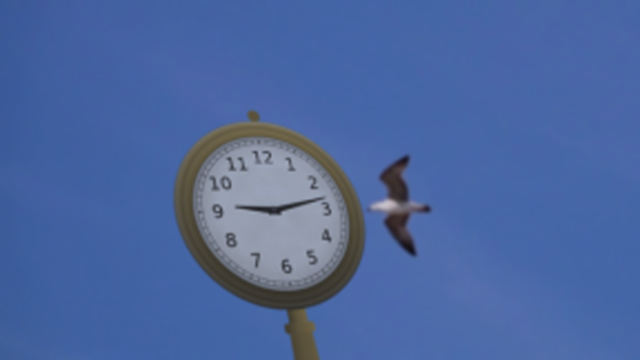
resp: 9,13
